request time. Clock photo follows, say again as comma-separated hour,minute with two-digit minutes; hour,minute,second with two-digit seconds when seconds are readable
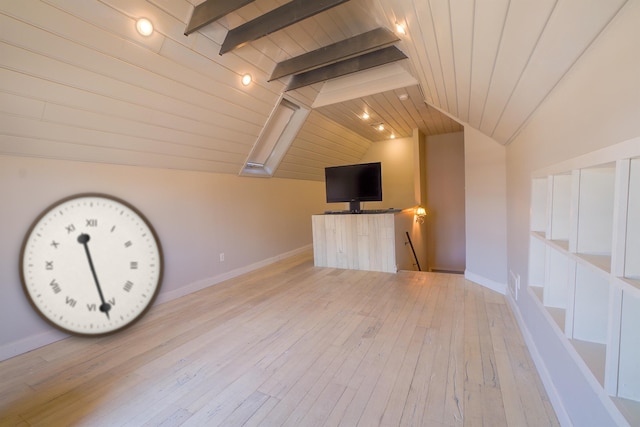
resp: 11,27
